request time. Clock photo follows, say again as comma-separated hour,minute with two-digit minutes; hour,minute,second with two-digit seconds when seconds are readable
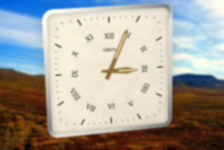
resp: 3,04
